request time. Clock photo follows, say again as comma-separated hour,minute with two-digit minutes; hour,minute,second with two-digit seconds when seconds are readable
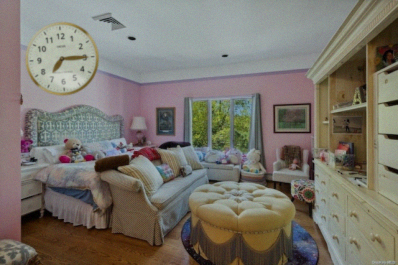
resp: 7,15
